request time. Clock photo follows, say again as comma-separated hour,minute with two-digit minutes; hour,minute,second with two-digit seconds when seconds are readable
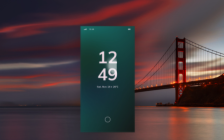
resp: 12,49
